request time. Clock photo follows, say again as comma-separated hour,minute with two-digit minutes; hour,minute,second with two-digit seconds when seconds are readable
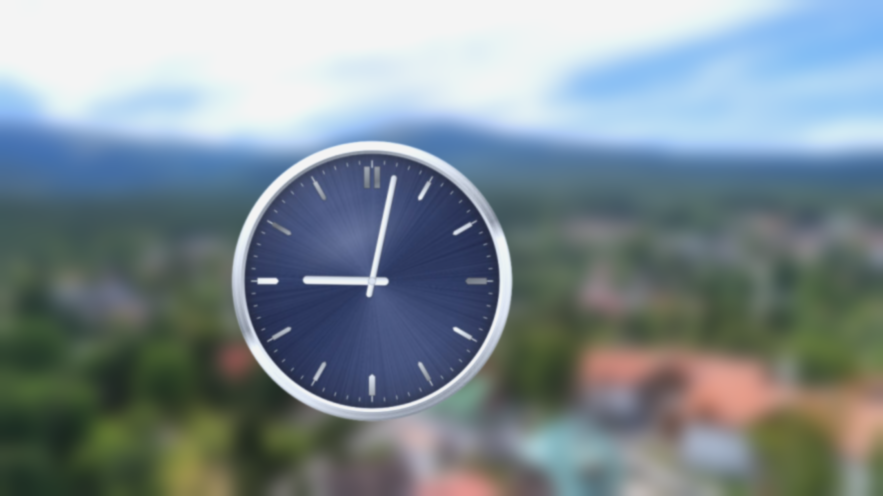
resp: 9,02
